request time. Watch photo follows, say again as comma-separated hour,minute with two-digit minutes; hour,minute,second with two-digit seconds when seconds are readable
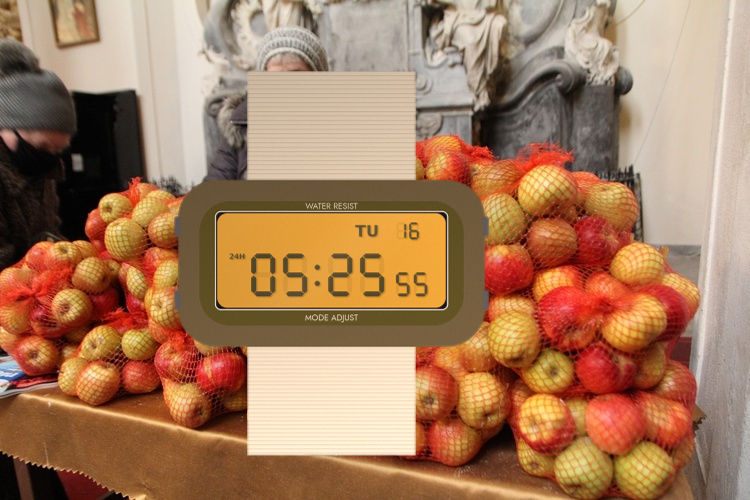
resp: 5,25,55
